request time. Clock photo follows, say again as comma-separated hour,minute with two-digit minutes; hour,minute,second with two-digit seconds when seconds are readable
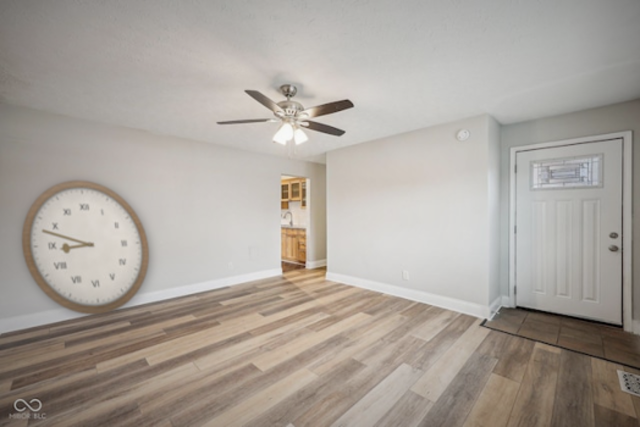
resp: 8,48
